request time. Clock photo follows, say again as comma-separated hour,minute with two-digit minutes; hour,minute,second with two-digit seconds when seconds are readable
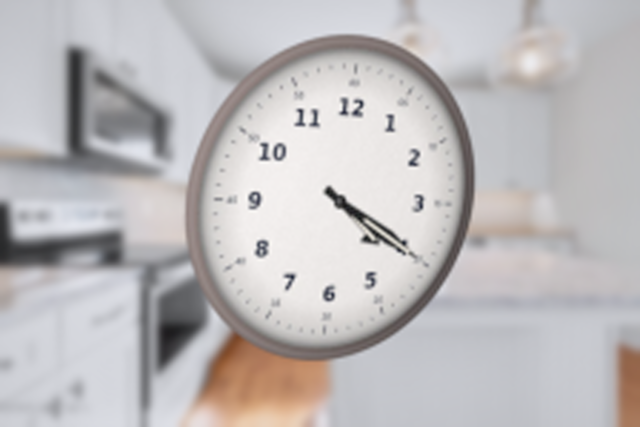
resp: 4,20
